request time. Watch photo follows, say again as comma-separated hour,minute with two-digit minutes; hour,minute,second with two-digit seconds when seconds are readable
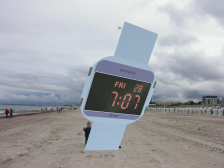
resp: 7,07
